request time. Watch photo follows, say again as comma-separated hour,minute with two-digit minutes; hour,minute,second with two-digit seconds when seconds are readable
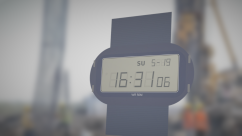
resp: 16,31,06
